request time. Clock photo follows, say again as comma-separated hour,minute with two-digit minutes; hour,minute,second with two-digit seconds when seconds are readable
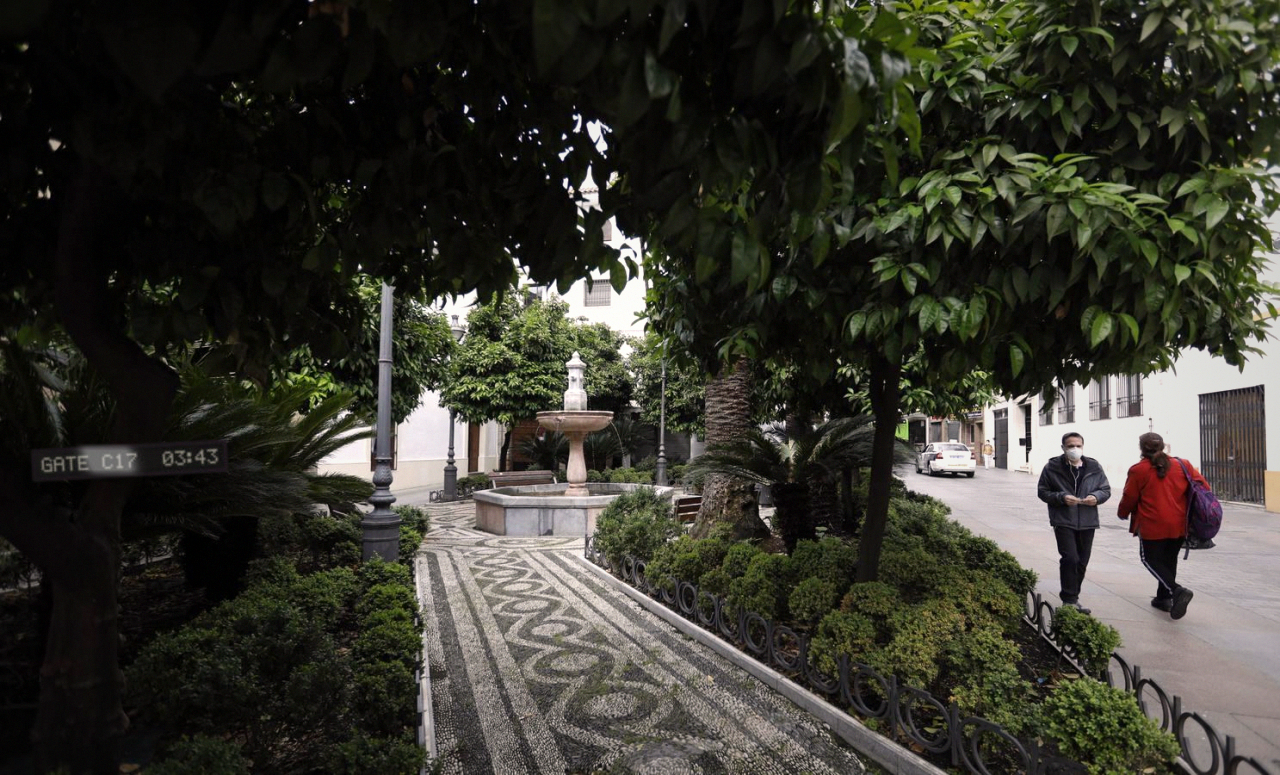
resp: 3,43
